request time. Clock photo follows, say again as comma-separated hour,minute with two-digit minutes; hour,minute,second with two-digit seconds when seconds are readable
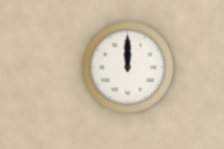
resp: 12,00
